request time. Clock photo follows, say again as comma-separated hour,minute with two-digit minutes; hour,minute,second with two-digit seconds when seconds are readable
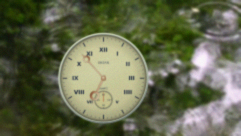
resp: 6,53
